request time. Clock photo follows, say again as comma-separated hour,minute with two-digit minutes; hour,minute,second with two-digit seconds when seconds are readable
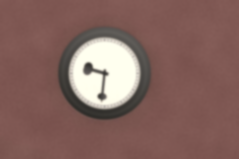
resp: 9,31
